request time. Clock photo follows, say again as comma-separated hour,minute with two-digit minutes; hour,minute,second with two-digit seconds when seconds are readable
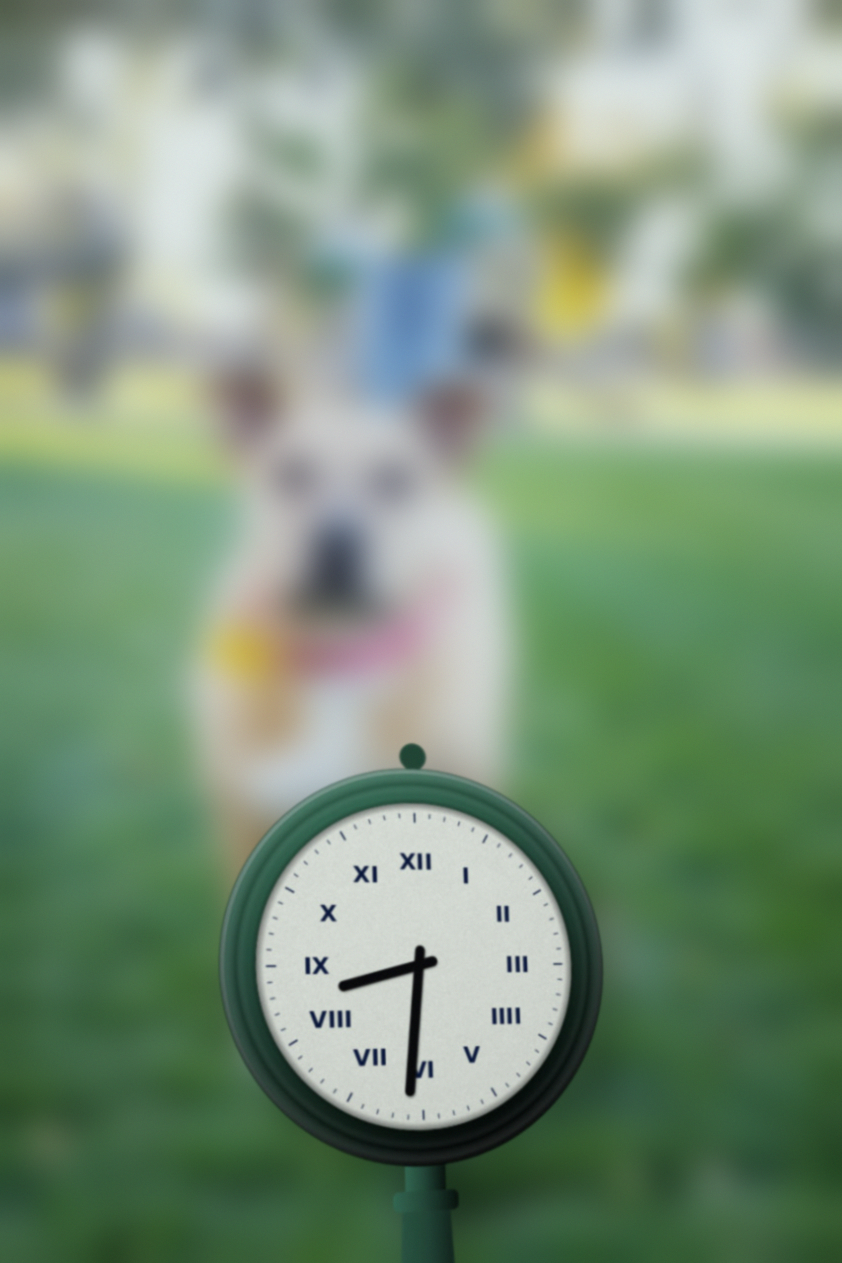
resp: 8,31
